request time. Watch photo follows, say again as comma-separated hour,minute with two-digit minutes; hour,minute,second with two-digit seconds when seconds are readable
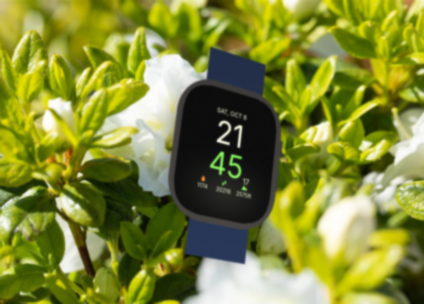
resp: 21,45
